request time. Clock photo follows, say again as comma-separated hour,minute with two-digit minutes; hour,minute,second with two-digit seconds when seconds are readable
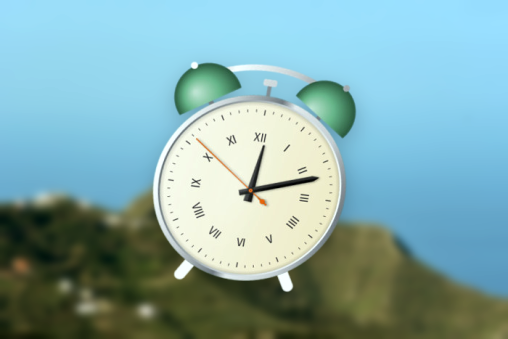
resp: 12,11,51
